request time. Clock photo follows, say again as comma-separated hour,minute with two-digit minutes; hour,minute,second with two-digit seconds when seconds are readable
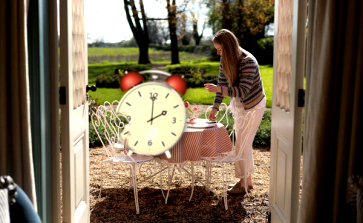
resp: 2,00
